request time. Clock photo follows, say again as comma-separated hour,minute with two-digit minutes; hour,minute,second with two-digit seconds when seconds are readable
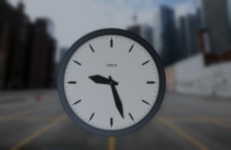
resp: 9,27
